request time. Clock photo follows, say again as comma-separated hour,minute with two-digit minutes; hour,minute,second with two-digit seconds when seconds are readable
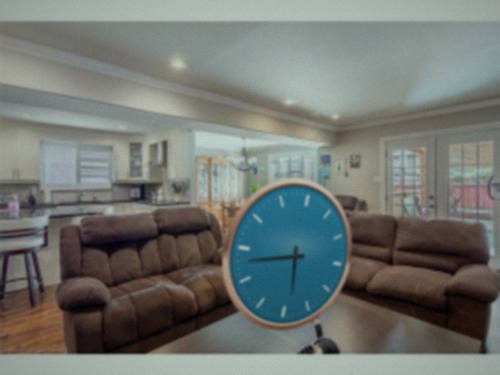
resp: 5,43
